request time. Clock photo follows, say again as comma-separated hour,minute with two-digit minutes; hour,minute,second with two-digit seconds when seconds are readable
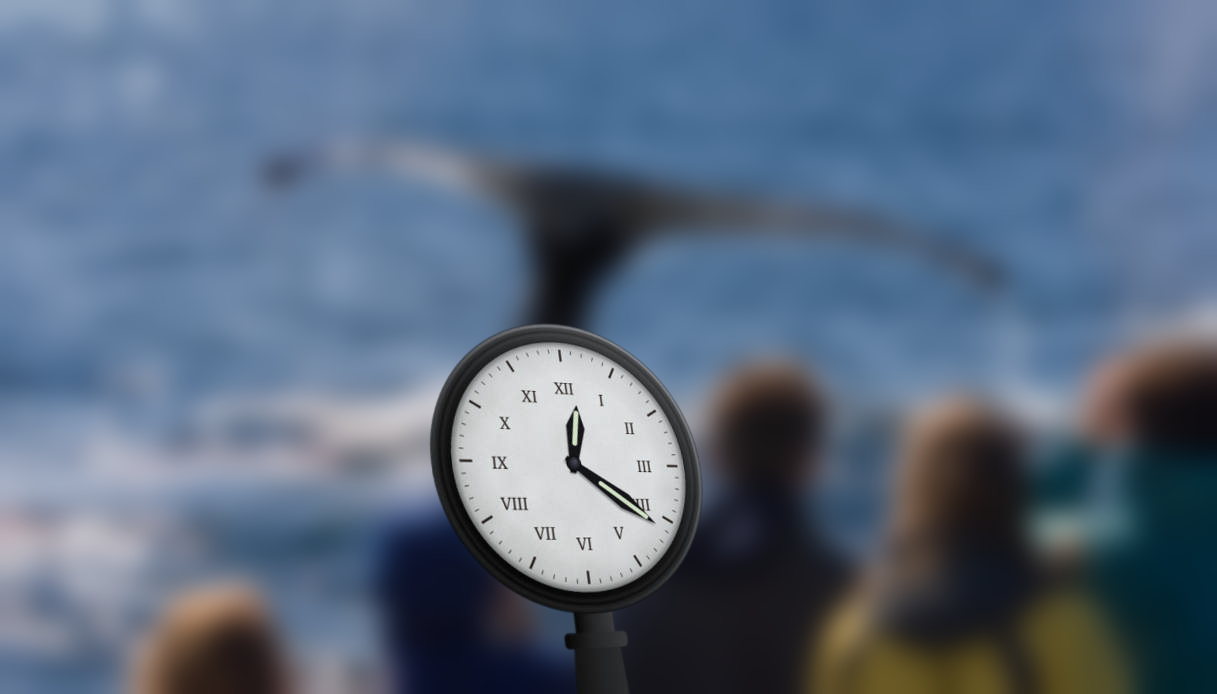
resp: 12,21
